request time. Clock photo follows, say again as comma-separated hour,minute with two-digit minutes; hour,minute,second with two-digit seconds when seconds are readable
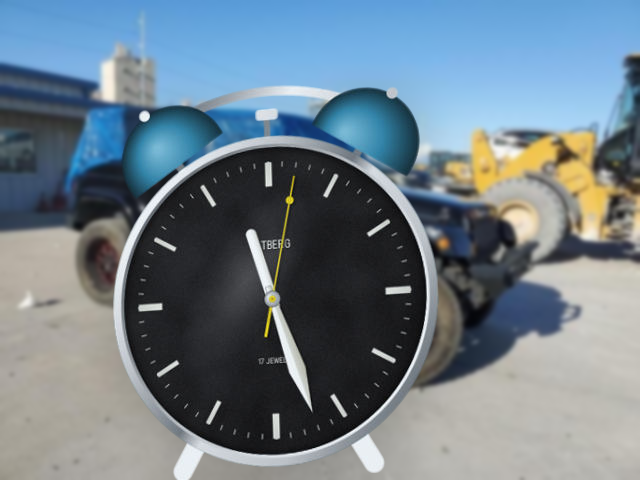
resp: 11,27,02
